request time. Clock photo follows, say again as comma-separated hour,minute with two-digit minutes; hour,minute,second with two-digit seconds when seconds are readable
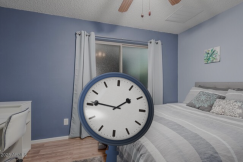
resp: 1,46
